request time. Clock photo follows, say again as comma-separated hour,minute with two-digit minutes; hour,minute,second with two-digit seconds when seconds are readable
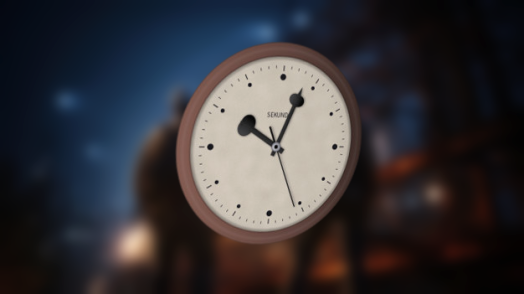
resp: 10,03,26
